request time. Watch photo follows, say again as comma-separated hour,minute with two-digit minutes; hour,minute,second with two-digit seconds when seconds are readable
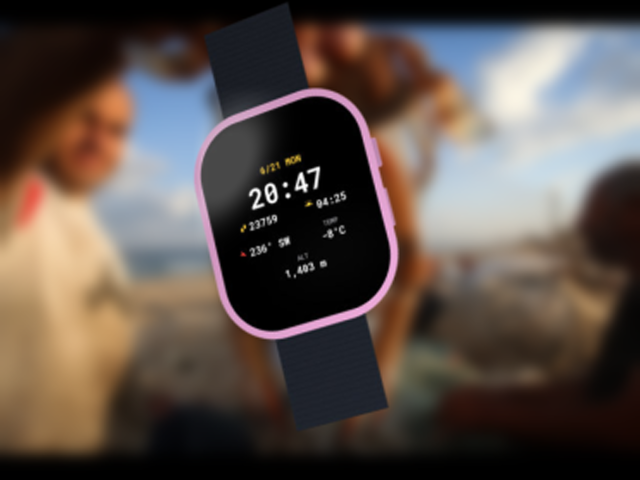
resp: 20,47
